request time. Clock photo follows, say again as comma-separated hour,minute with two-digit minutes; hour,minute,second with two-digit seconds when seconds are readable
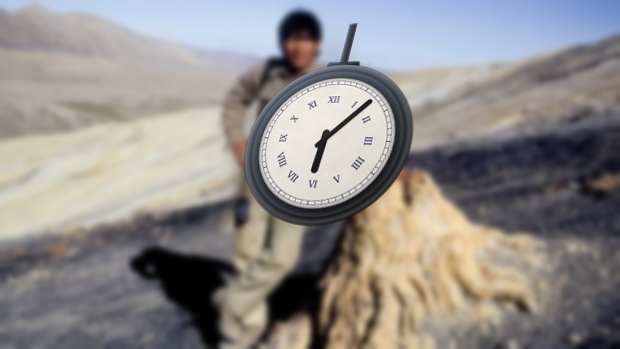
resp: 6,07
